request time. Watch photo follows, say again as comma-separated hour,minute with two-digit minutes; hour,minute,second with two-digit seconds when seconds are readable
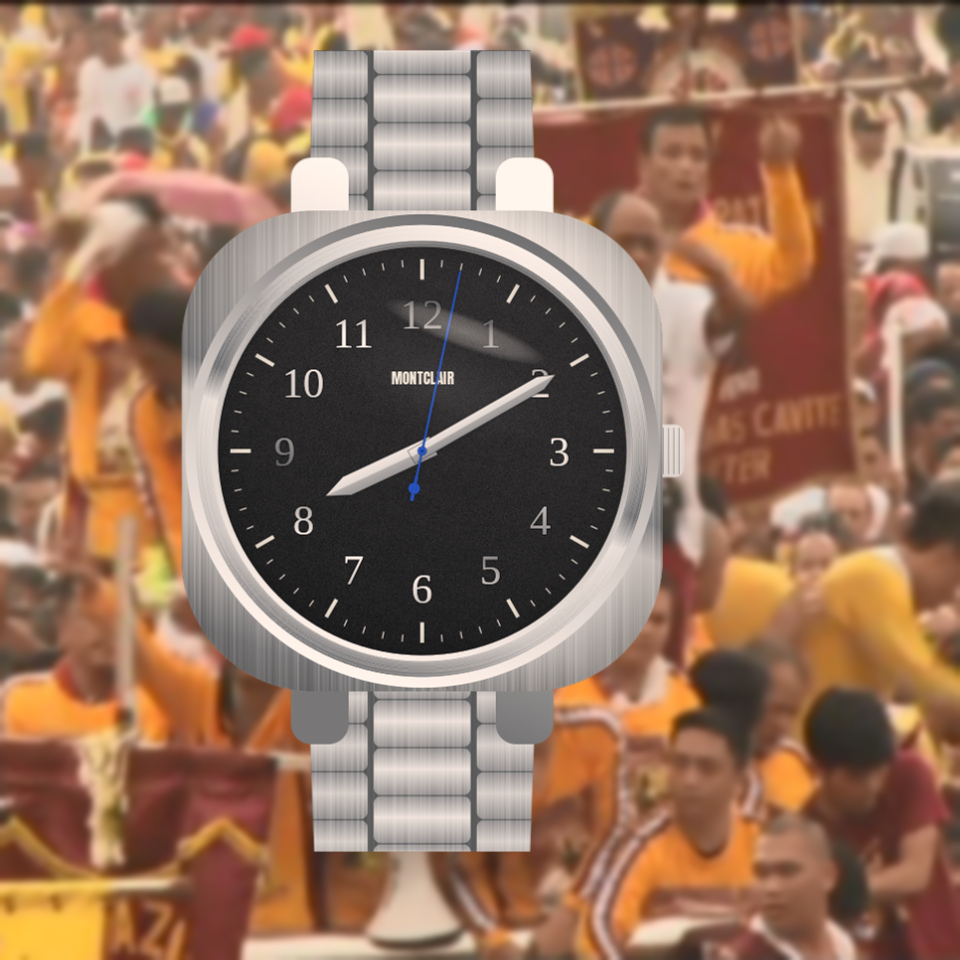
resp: 8,10,02
